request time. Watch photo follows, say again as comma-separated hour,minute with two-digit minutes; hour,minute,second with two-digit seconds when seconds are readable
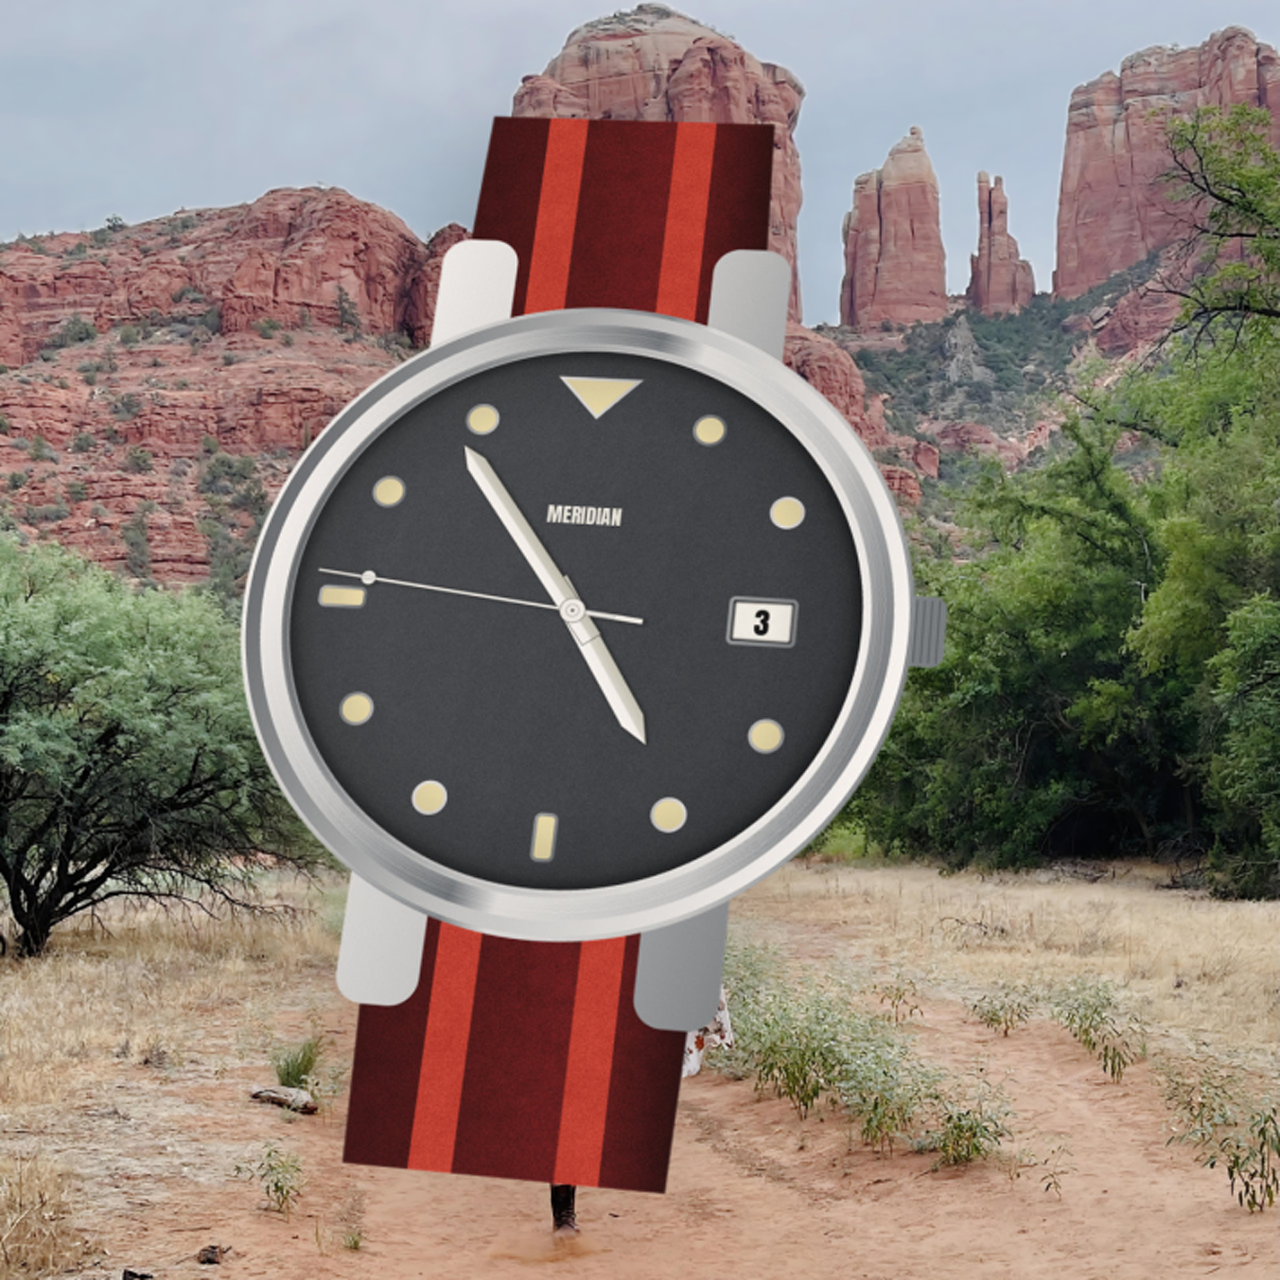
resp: 4,53,46
